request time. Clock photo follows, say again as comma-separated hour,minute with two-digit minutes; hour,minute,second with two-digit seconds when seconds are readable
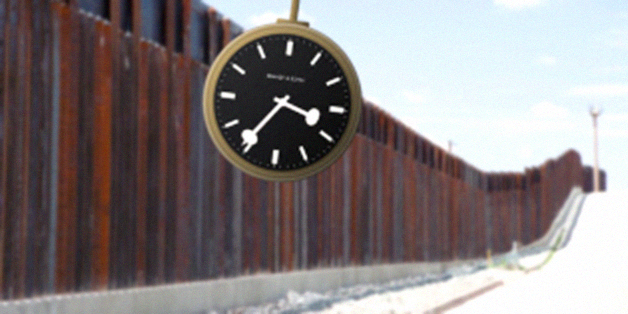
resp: 3,36
